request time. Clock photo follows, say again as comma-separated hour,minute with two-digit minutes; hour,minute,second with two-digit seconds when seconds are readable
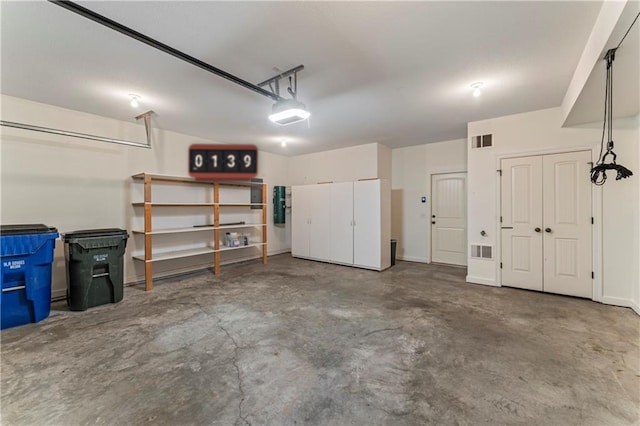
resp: 1,39
